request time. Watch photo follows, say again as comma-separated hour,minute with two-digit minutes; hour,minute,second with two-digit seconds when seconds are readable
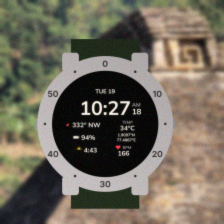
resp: 10,27
